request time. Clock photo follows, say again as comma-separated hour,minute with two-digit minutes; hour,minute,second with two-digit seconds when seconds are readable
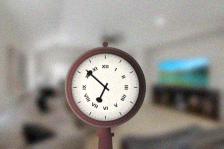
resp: 6,52
